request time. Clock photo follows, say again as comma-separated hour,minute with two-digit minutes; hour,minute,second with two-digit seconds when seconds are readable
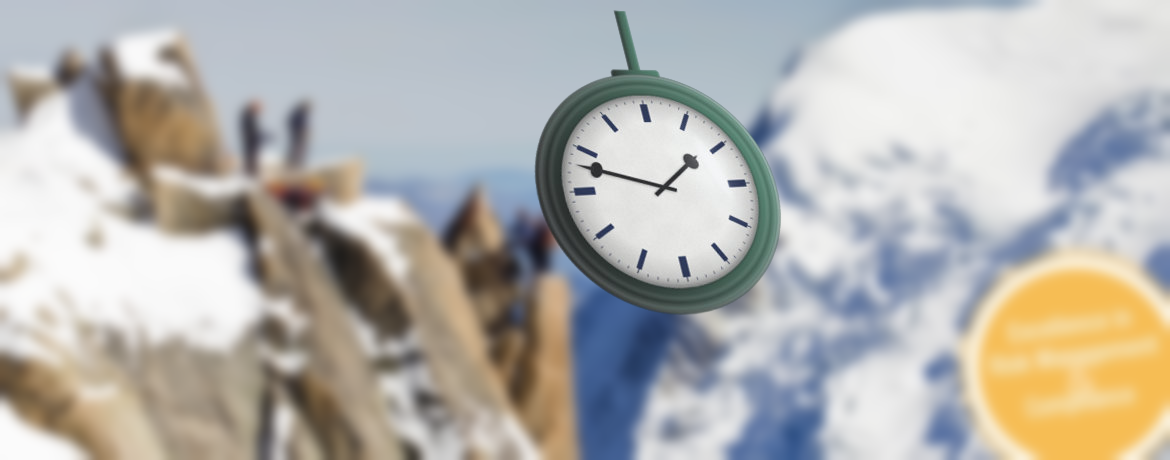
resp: 1,48
